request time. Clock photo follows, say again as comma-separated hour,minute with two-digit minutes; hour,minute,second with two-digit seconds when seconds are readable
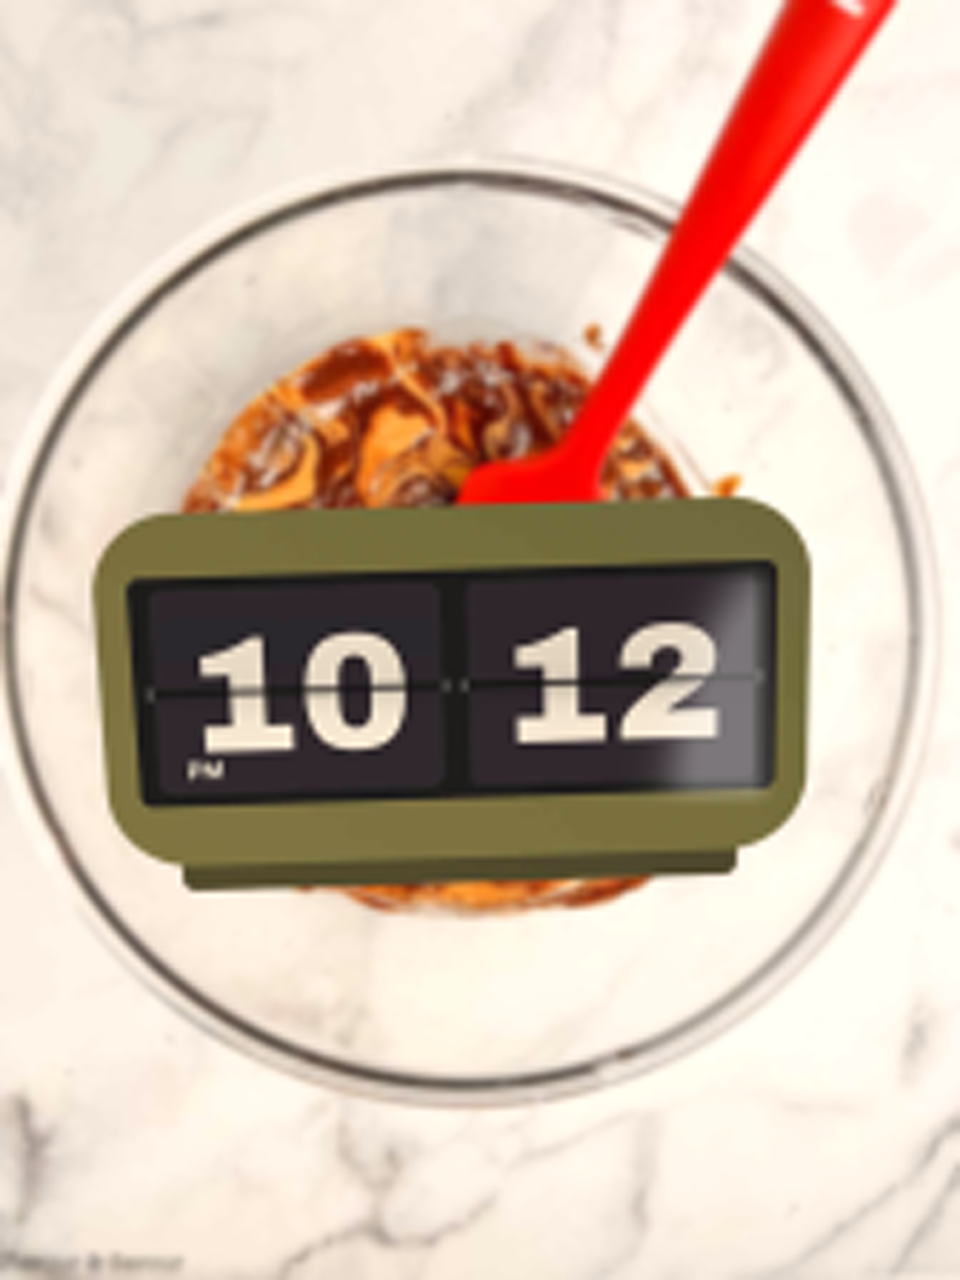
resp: 10,12
